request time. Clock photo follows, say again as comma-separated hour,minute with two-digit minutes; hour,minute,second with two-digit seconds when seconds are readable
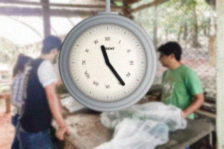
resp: 11,24
